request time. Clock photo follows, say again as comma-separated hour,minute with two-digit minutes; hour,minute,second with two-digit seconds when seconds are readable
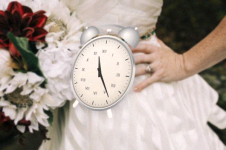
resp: 11,24
